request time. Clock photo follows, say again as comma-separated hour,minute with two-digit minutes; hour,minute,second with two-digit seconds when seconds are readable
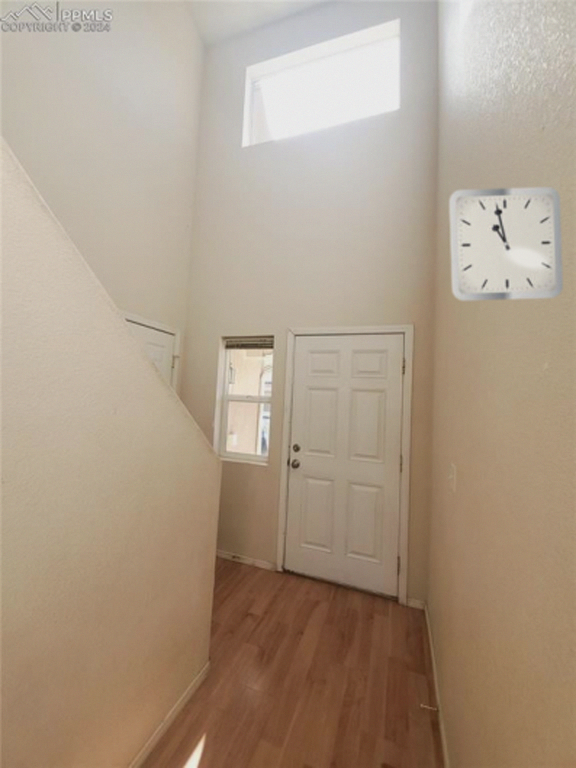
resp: 10,58
